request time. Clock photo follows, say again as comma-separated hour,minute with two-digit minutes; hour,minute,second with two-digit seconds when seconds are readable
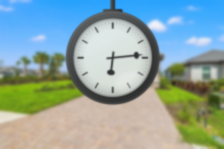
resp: 6,14
